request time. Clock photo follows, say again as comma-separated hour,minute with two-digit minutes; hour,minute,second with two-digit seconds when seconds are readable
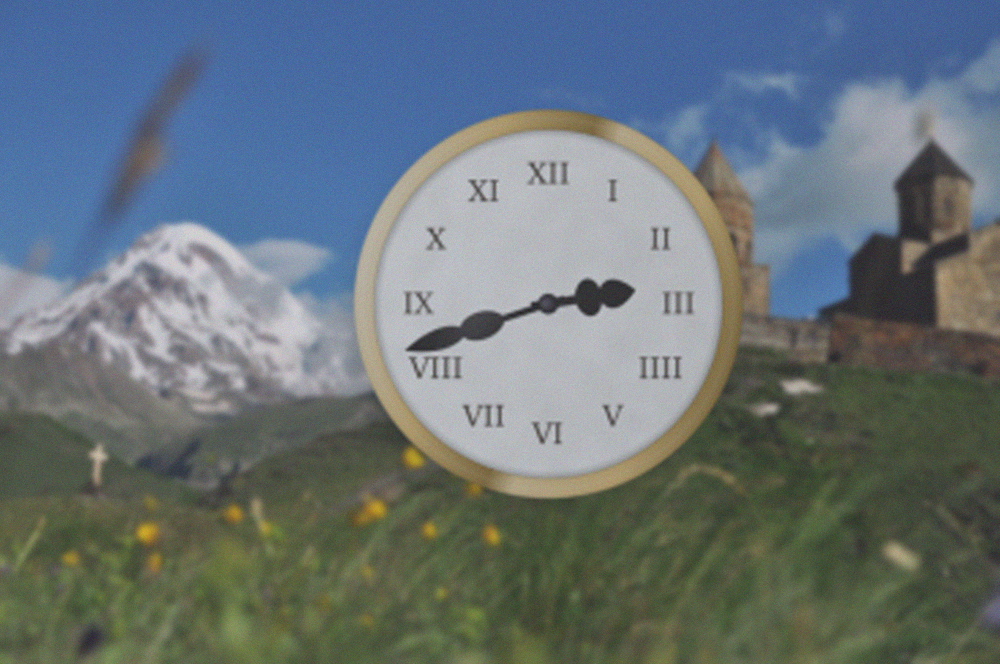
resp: 2,42
